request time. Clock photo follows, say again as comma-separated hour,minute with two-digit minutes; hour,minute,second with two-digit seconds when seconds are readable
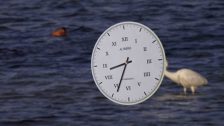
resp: 8,34
